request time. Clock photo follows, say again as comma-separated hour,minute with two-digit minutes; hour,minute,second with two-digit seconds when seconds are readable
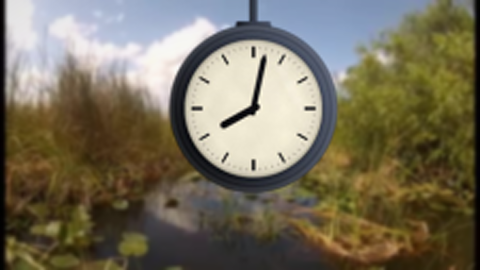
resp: 8,02
